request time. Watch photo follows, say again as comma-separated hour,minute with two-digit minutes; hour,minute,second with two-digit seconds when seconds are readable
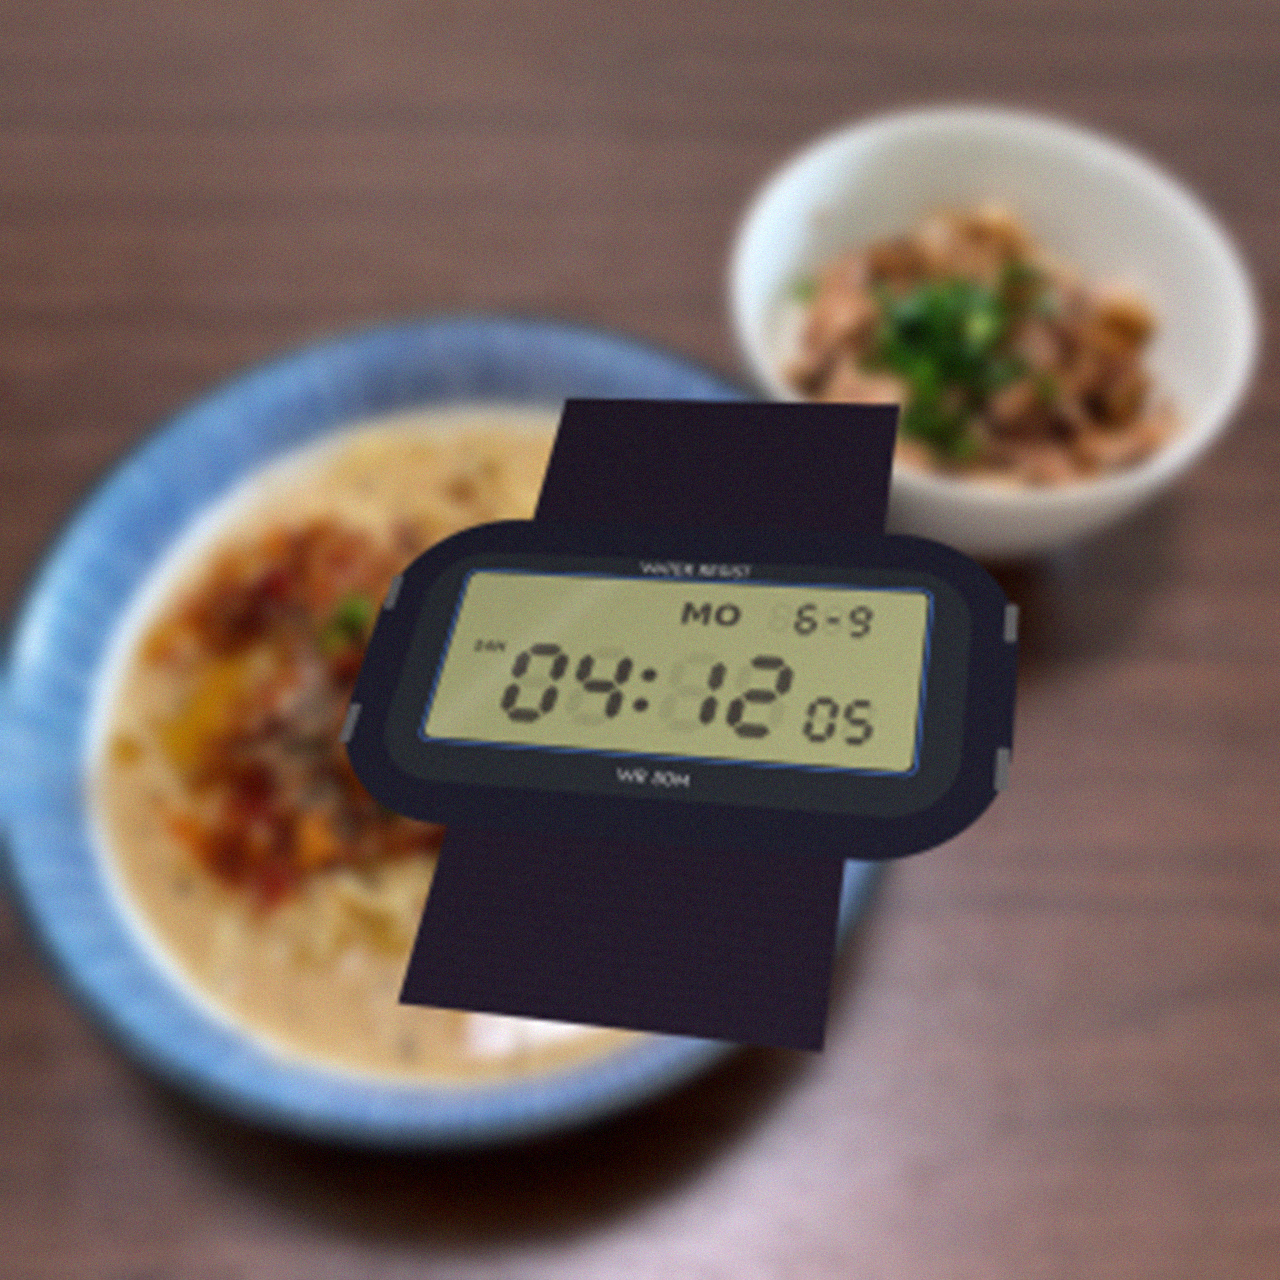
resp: 4,12,05
